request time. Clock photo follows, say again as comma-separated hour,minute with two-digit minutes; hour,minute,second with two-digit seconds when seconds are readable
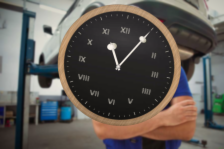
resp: 11,05
